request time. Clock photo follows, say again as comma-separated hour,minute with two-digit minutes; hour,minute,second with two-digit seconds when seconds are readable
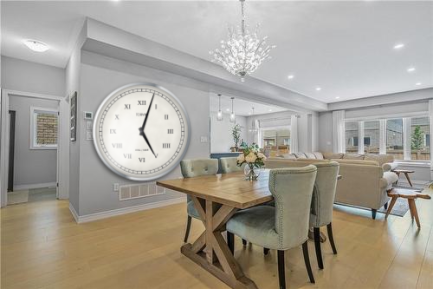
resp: 5,03
